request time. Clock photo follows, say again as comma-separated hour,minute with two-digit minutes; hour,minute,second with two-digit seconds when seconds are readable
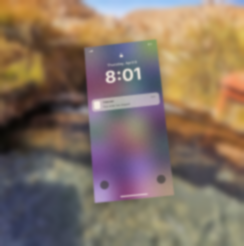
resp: 8,01
